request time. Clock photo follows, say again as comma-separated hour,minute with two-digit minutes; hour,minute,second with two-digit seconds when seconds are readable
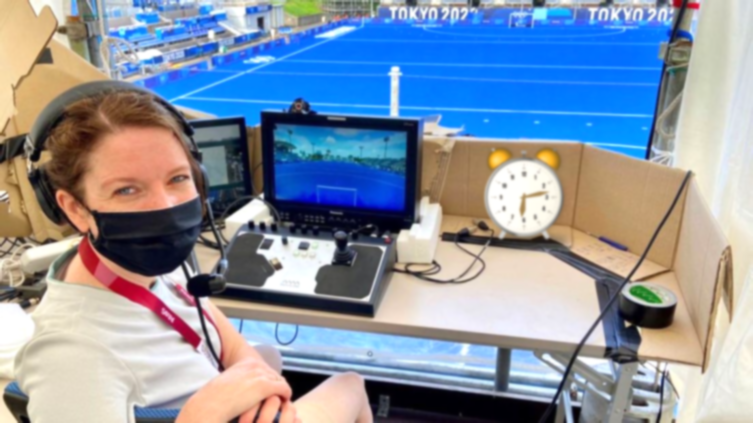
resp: 6,13
